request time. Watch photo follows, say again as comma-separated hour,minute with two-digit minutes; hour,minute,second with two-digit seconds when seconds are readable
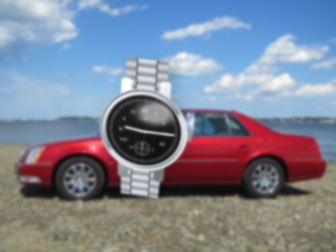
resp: 9,15
